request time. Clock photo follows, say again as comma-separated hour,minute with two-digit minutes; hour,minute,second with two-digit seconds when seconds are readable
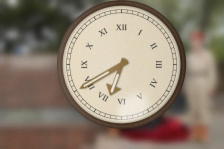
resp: 6,40
